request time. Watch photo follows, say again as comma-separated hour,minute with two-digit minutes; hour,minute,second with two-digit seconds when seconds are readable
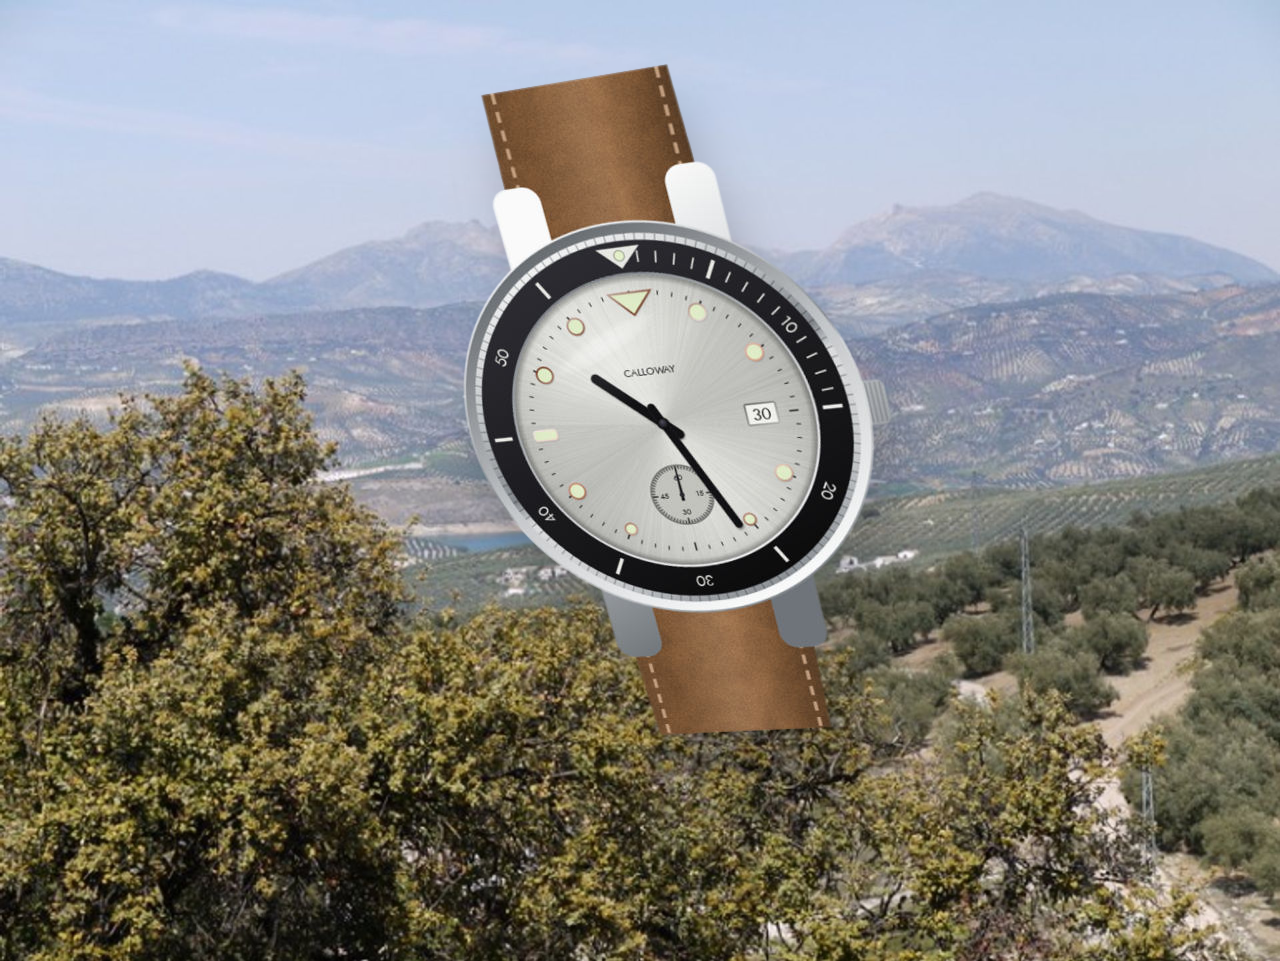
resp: 10,26
